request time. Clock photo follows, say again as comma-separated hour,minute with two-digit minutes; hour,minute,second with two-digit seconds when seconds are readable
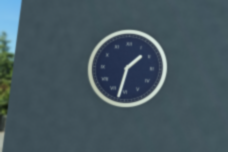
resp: 1,32
